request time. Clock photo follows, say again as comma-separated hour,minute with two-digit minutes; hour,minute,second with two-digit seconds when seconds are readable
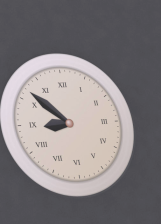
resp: 8,52
